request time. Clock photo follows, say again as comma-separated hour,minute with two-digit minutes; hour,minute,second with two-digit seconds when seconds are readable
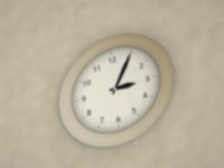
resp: 3,05
